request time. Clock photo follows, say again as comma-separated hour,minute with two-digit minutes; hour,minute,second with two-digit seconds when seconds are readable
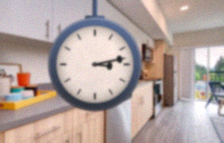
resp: 3,13
